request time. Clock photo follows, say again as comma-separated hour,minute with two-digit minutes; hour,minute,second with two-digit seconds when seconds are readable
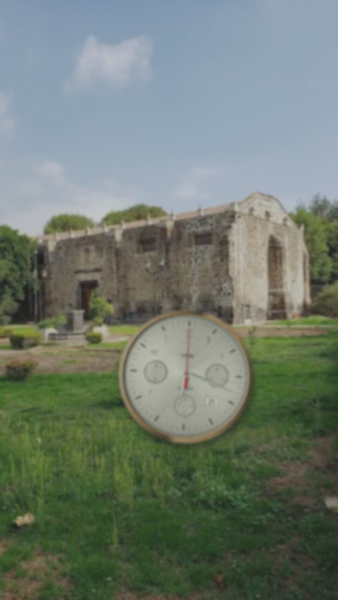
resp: 6,18
